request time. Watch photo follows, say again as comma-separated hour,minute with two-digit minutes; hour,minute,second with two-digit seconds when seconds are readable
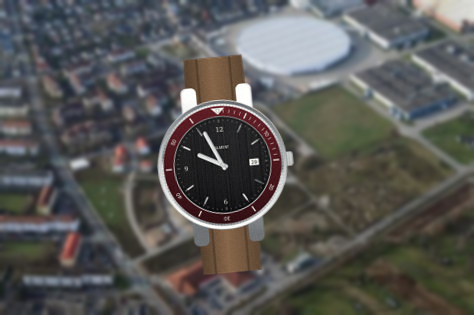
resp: 9,56
